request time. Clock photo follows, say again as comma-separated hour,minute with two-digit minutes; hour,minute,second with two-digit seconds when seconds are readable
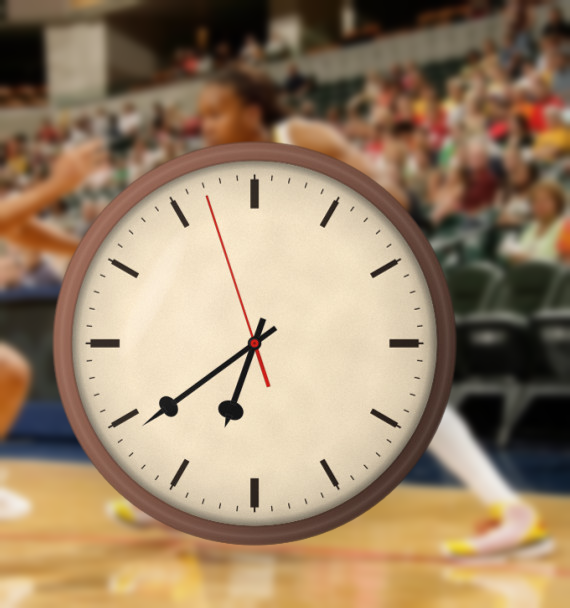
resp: 6,38,57
